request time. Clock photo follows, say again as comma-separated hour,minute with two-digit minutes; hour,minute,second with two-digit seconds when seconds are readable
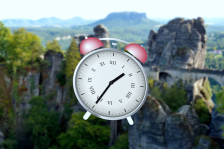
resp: 1,35
